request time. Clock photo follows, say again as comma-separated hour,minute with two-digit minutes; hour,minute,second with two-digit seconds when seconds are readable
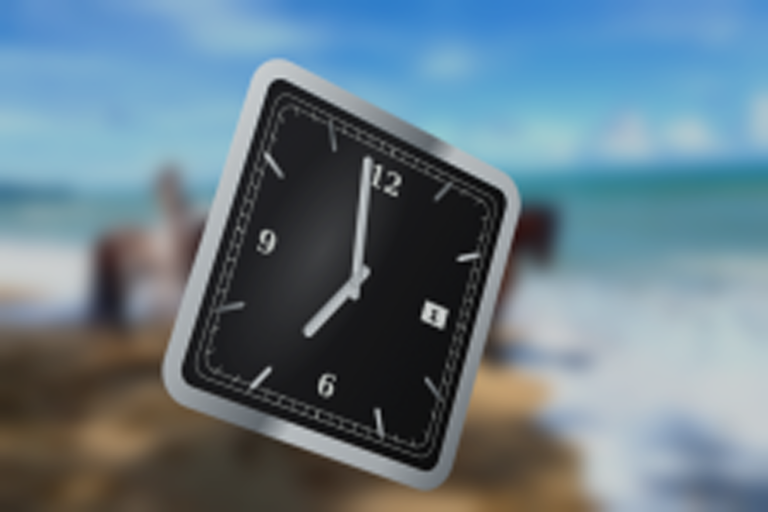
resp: 6,58
